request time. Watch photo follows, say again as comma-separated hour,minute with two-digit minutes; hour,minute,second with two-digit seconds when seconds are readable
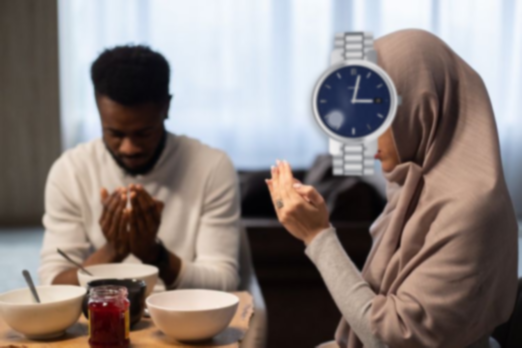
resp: 3,02
